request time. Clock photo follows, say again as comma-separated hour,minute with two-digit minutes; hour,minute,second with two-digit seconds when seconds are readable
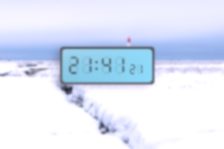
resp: 21,41
